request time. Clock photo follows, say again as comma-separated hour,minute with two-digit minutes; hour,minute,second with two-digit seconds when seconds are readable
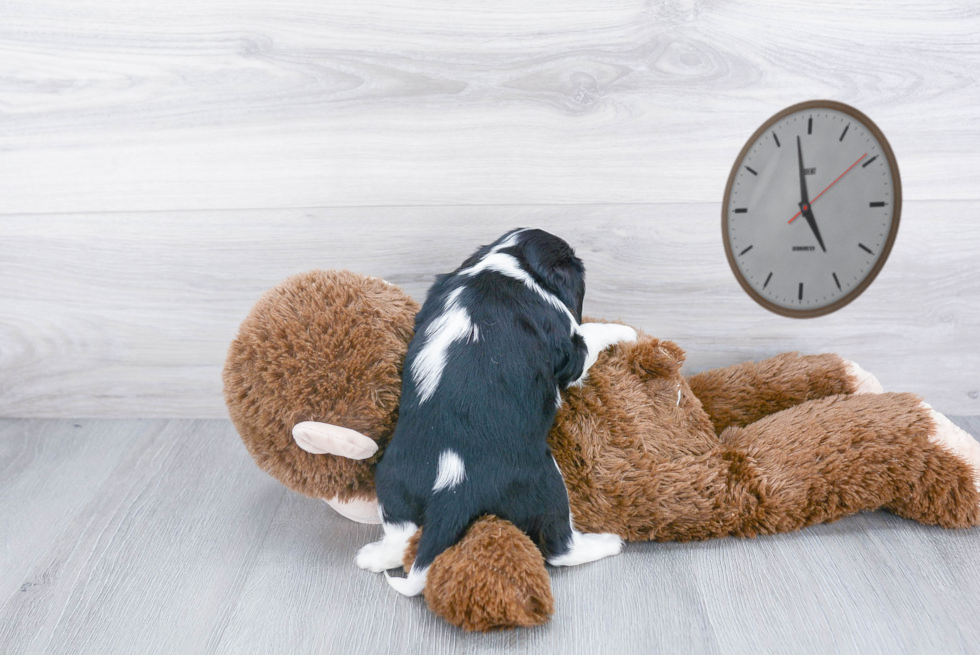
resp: 4,58,09
